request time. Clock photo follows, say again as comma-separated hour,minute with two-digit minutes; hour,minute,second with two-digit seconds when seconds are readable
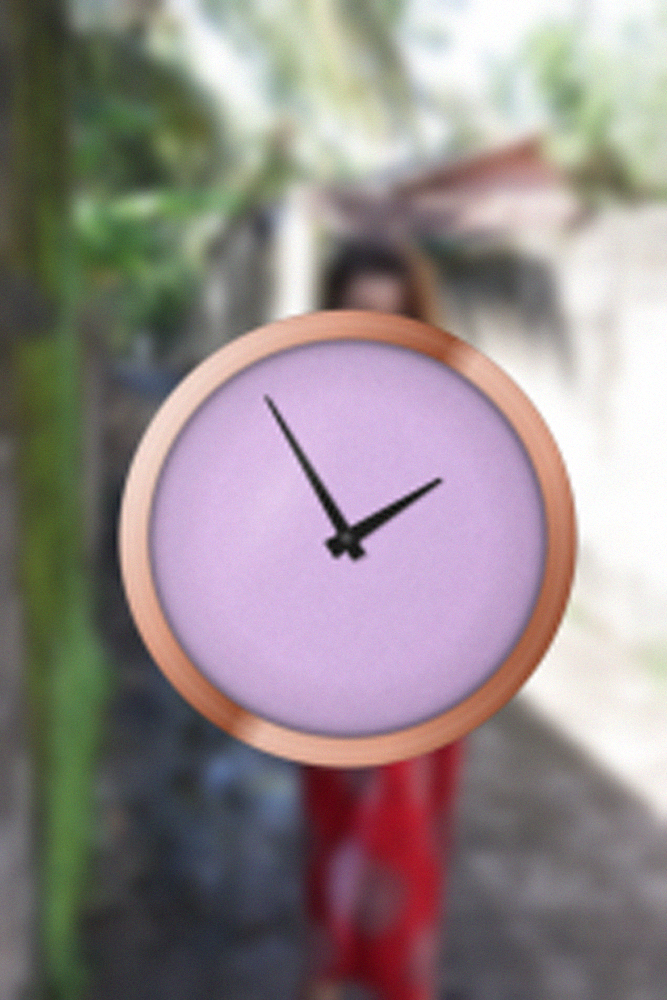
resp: 1,55
